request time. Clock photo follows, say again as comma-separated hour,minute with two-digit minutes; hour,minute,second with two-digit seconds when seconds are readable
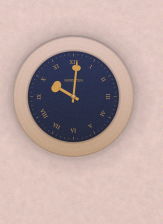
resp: 10,01
